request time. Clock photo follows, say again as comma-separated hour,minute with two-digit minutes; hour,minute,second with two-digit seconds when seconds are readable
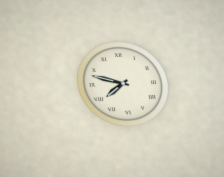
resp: 7,48
